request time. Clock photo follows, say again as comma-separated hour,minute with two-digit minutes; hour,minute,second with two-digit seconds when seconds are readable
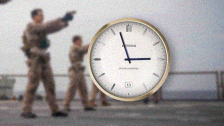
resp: 2,57
